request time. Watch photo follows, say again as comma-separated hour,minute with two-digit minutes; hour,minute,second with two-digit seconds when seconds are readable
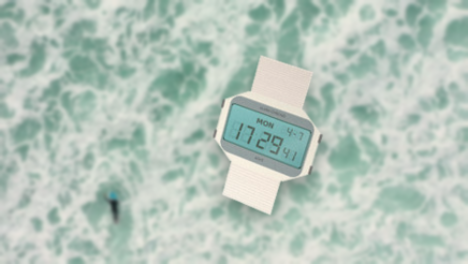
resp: 17,29,41
